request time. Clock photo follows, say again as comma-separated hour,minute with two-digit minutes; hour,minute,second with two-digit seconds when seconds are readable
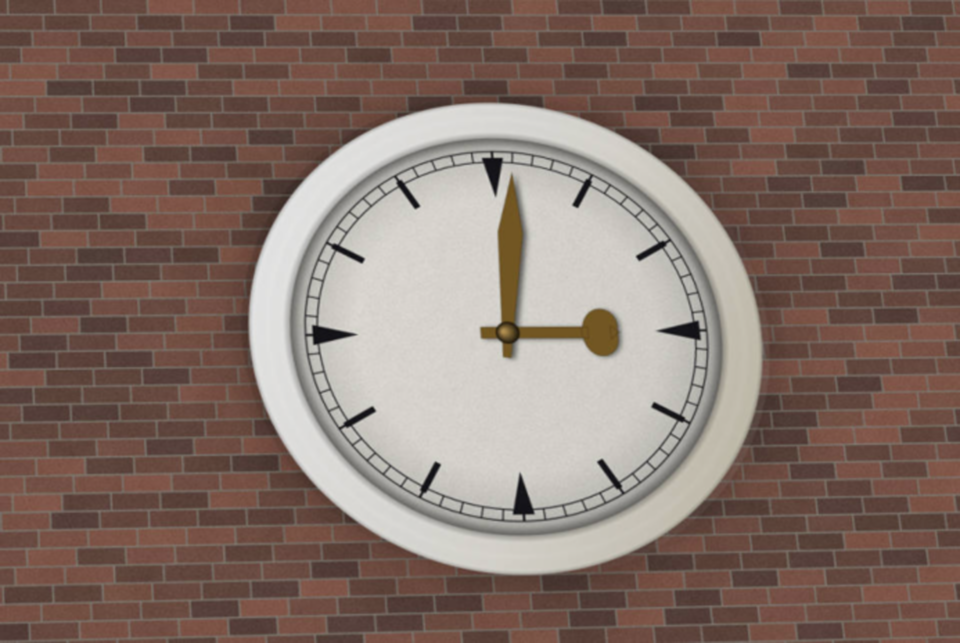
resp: 3,01
